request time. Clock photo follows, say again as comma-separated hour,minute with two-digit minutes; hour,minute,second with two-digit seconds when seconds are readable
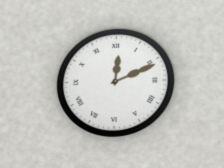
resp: 12,11
